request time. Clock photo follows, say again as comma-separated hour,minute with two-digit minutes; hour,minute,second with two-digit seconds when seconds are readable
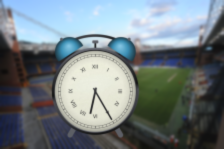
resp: 6,25
